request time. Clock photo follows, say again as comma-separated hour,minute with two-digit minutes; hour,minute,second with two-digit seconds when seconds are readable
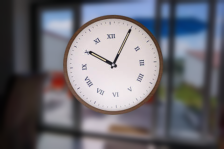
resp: 10,05
